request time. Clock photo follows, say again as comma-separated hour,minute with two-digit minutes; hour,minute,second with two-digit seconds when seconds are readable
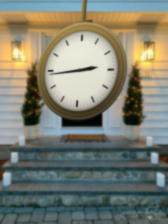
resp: 2,44
